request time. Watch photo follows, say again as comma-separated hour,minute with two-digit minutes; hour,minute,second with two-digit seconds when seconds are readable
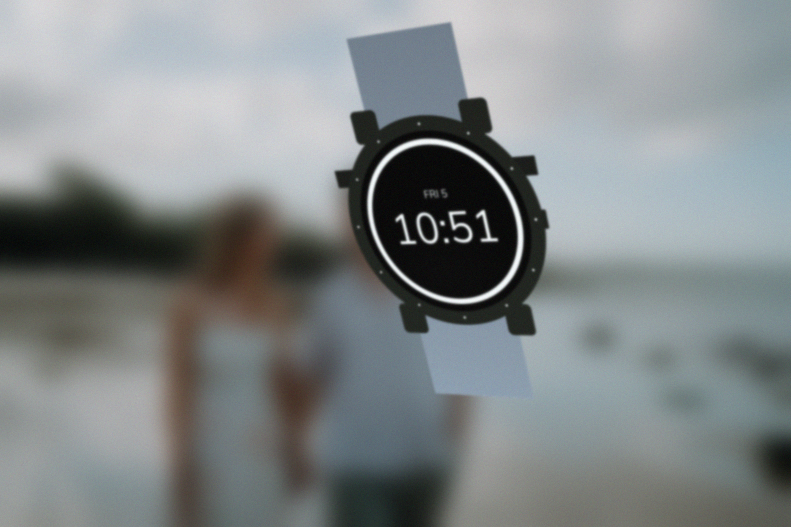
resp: 10,51
